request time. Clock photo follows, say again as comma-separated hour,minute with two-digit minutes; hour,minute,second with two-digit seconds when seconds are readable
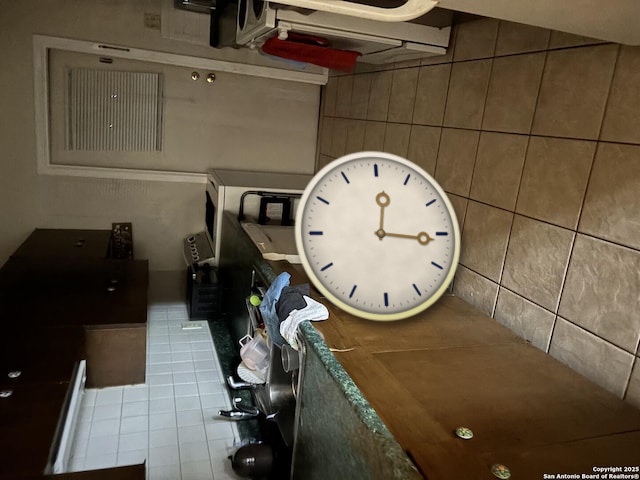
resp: 12,16
